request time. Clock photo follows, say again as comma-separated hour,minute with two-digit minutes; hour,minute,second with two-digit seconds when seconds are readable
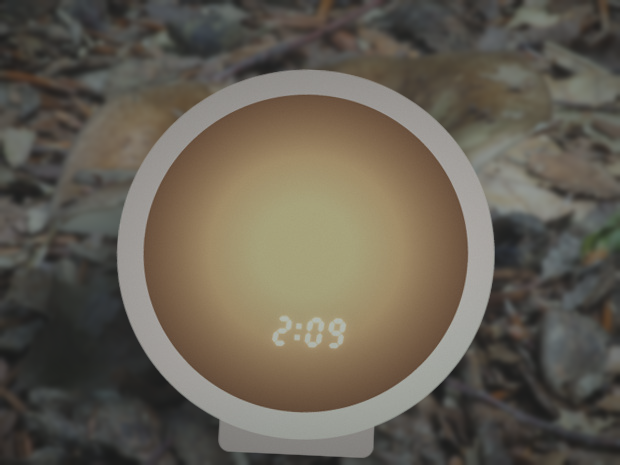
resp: 2,09
